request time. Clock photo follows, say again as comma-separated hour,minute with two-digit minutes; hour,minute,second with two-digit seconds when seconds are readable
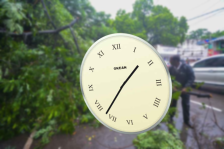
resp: 1,37
